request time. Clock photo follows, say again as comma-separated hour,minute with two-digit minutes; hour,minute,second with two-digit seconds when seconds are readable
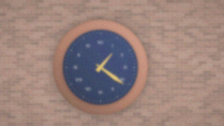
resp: 1,21
